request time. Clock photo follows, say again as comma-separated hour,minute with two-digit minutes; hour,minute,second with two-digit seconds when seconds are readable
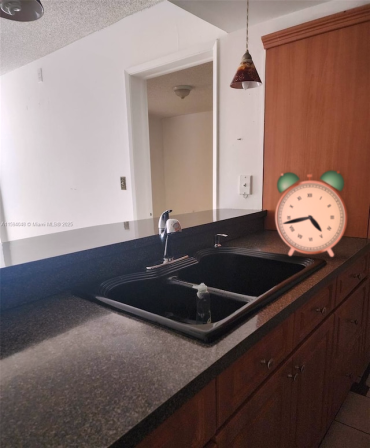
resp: 4,43
